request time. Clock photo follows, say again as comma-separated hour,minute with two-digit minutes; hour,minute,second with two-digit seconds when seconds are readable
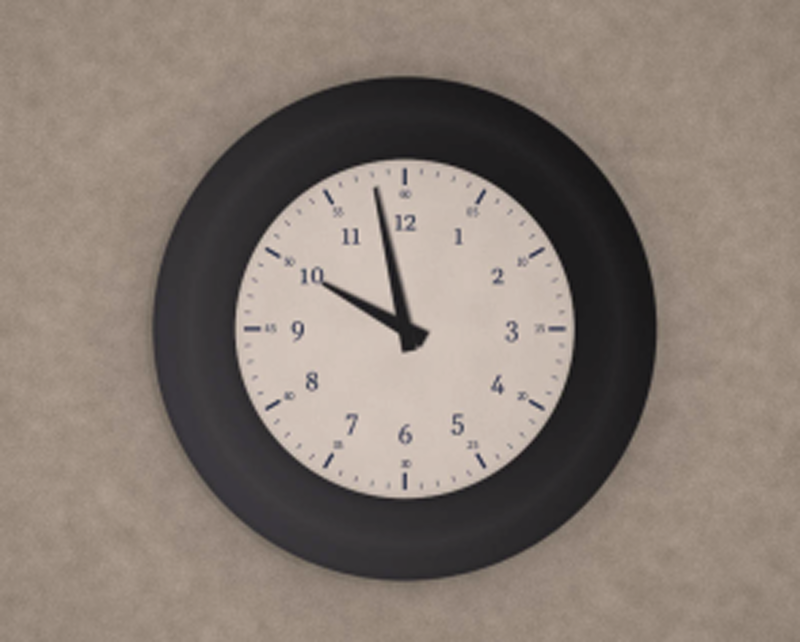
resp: 9,58
